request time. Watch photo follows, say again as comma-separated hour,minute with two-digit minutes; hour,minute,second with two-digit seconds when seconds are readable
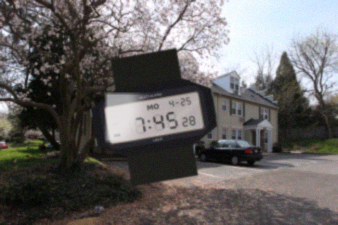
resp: 7,45
